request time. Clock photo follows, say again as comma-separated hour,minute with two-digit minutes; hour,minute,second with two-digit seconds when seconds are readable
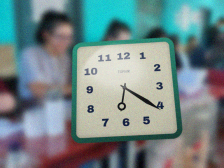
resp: 6,21
